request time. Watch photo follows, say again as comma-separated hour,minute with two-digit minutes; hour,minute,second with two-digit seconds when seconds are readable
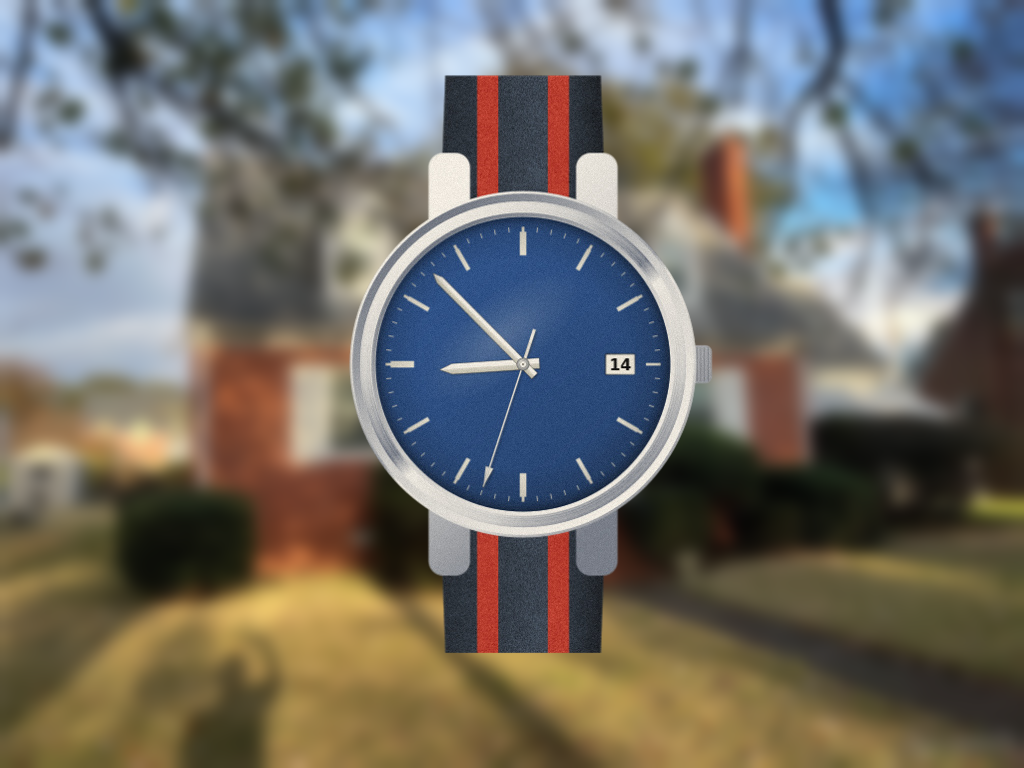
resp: 8,52,33
